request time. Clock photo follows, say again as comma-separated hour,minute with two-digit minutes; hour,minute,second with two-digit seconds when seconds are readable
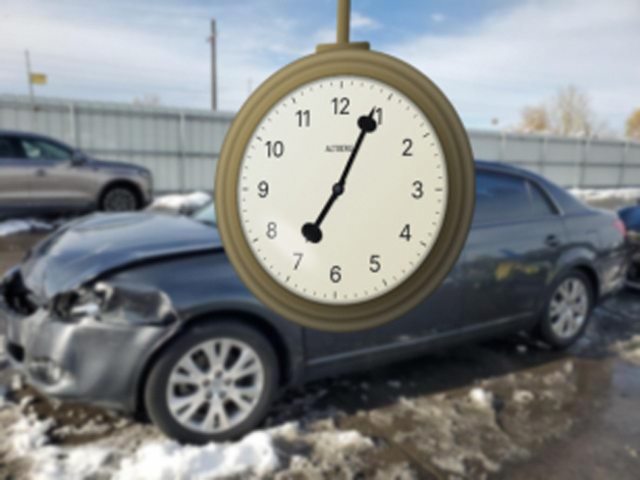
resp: 7,04
